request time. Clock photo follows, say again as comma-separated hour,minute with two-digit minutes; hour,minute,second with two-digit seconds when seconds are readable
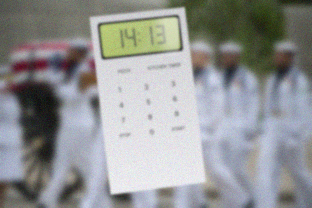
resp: 14,13
